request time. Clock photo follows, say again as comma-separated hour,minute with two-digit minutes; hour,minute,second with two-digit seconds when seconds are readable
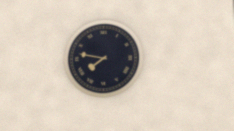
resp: 7,47
